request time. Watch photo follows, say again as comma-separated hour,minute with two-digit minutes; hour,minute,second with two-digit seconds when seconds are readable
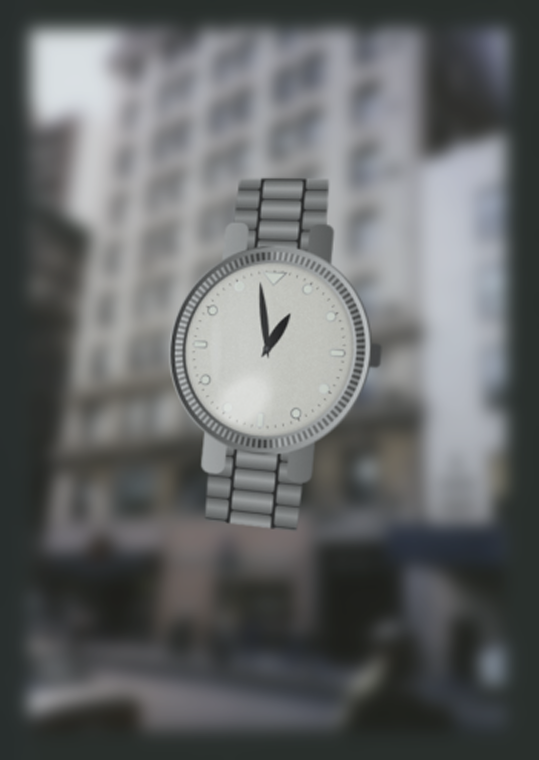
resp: 12,58
